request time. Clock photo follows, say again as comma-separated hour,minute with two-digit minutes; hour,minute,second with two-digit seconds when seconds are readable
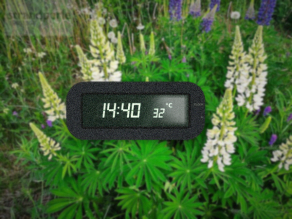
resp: 14,40
